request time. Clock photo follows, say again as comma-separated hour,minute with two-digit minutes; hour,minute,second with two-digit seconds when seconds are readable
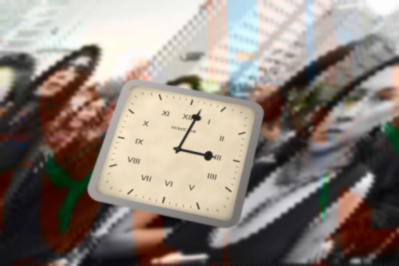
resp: 3,02
